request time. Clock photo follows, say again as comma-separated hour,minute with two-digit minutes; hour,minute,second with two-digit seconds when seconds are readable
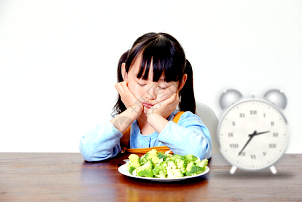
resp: 2,36
